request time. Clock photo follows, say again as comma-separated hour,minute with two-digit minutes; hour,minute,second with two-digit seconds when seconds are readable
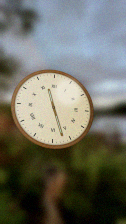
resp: 11,27
